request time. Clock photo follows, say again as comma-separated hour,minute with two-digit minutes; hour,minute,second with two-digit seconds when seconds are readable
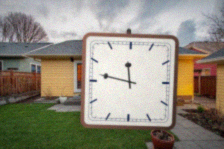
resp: 11,47
